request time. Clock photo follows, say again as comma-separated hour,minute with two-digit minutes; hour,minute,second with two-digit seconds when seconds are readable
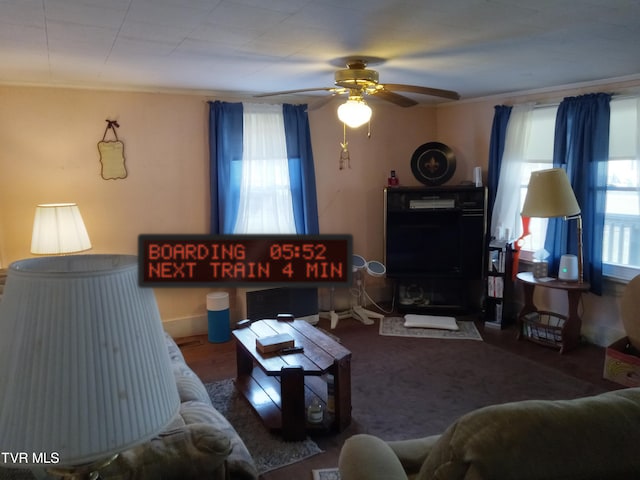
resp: 5,52
